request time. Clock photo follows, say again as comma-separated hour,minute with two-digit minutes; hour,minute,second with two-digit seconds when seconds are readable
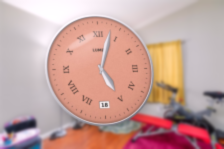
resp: 5,03
